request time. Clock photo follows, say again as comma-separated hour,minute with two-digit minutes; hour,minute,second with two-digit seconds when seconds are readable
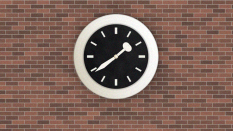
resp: 1,39
